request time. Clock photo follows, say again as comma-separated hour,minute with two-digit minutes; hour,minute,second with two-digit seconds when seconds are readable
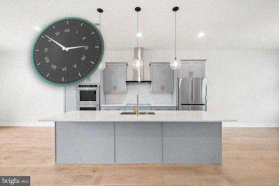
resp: 2,51
